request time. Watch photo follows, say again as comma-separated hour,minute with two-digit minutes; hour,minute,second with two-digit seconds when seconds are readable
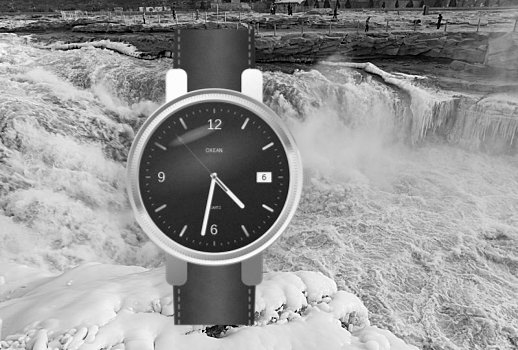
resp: 4,31,53
